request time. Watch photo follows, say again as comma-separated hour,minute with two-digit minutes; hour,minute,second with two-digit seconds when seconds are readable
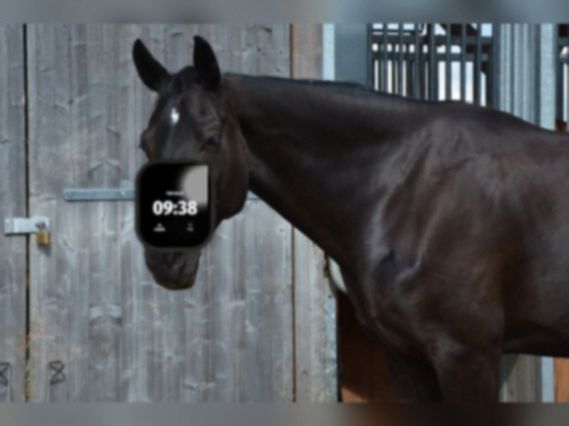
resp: 9,38
